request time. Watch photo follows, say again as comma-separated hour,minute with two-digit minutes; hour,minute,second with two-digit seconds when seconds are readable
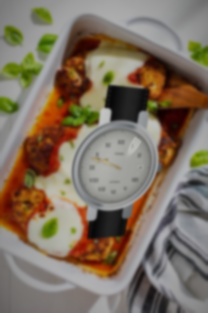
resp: 9,48
